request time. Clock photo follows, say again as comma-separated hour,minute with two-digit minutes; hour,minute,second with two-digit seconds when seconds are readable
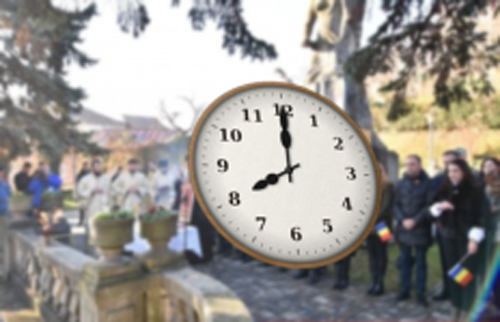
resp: 8,00
